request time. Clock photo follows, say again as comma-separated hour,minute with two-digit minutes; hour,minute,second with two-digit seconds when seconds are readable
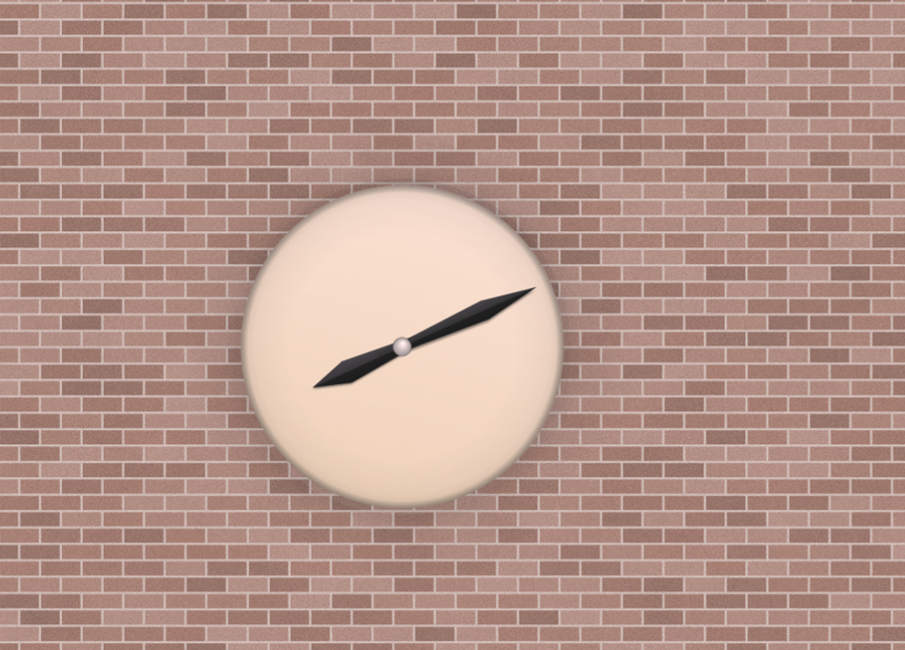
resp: 8,11
